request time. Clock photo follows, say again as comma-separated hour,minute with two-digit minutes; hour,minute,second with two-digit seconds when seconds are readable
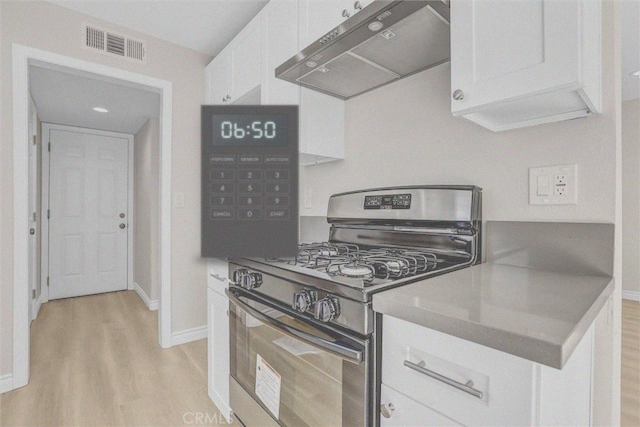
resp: 6,50
